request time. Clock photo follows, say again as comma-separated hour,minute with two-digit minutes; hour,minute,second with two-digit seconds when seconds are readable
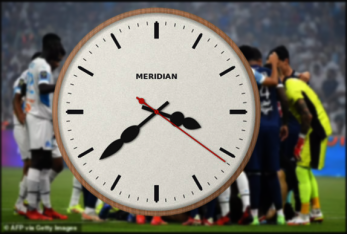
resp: 3,38,21
